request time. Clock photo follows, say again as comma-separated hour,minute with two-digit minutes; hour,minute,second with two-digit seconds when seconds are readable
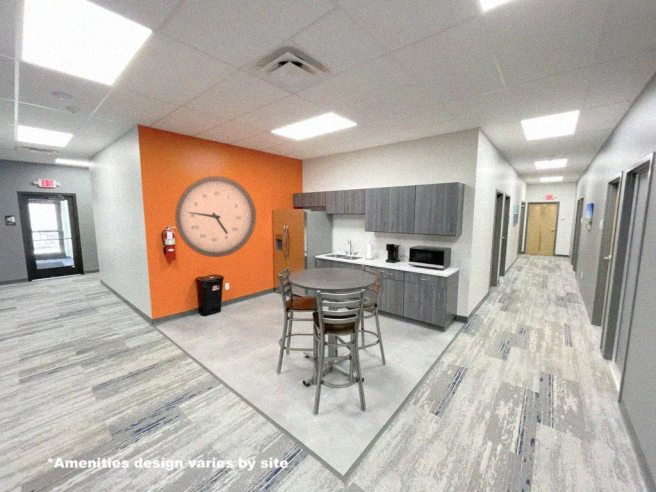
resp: 4,46
